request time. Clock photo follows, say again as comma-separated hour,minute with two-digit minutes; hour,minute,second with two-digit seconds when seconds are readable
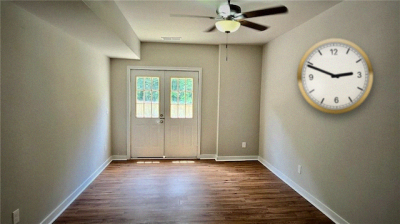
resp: 2,49
